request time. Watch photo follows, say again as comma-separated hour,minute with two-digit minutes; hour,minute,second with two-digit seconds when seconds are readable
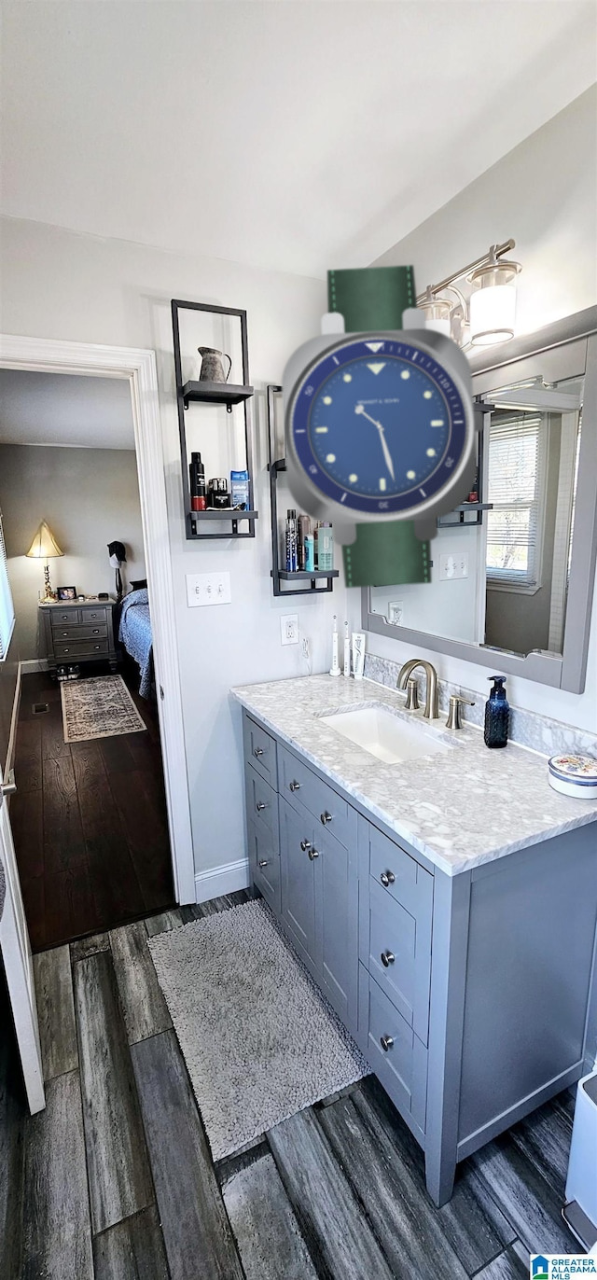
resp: 10,28
